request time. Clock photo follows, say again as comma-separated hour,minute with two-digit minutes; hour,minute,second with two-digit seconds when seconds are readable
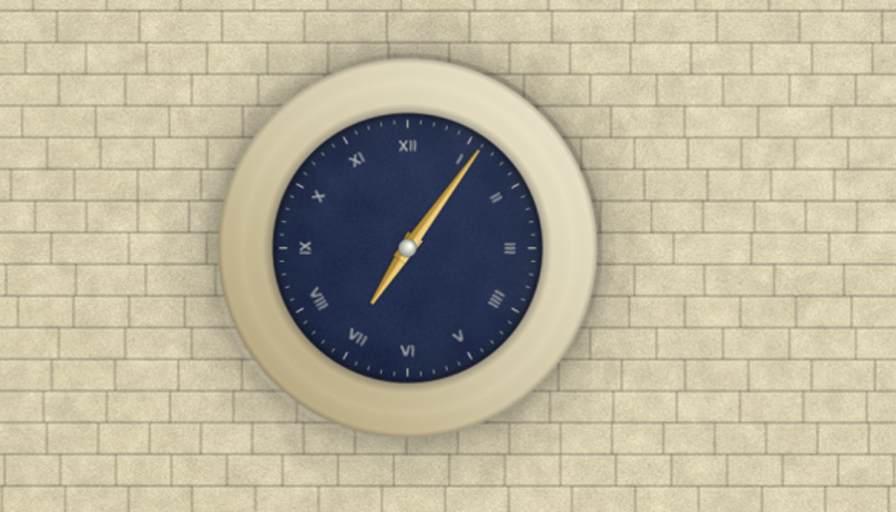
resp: 7,06
